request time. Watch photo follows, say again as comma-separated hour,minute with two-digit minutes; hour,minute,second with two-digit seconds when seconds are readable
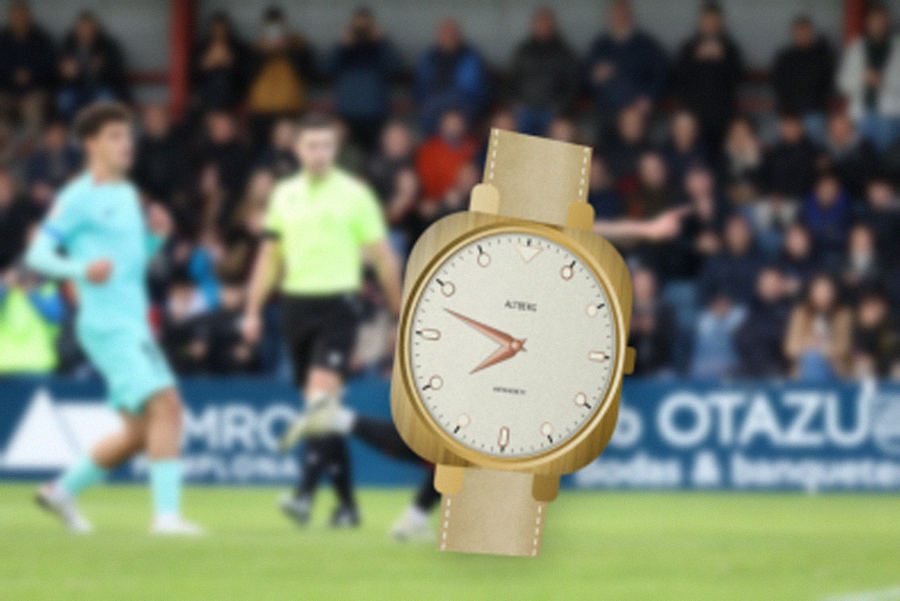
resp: 7,48
